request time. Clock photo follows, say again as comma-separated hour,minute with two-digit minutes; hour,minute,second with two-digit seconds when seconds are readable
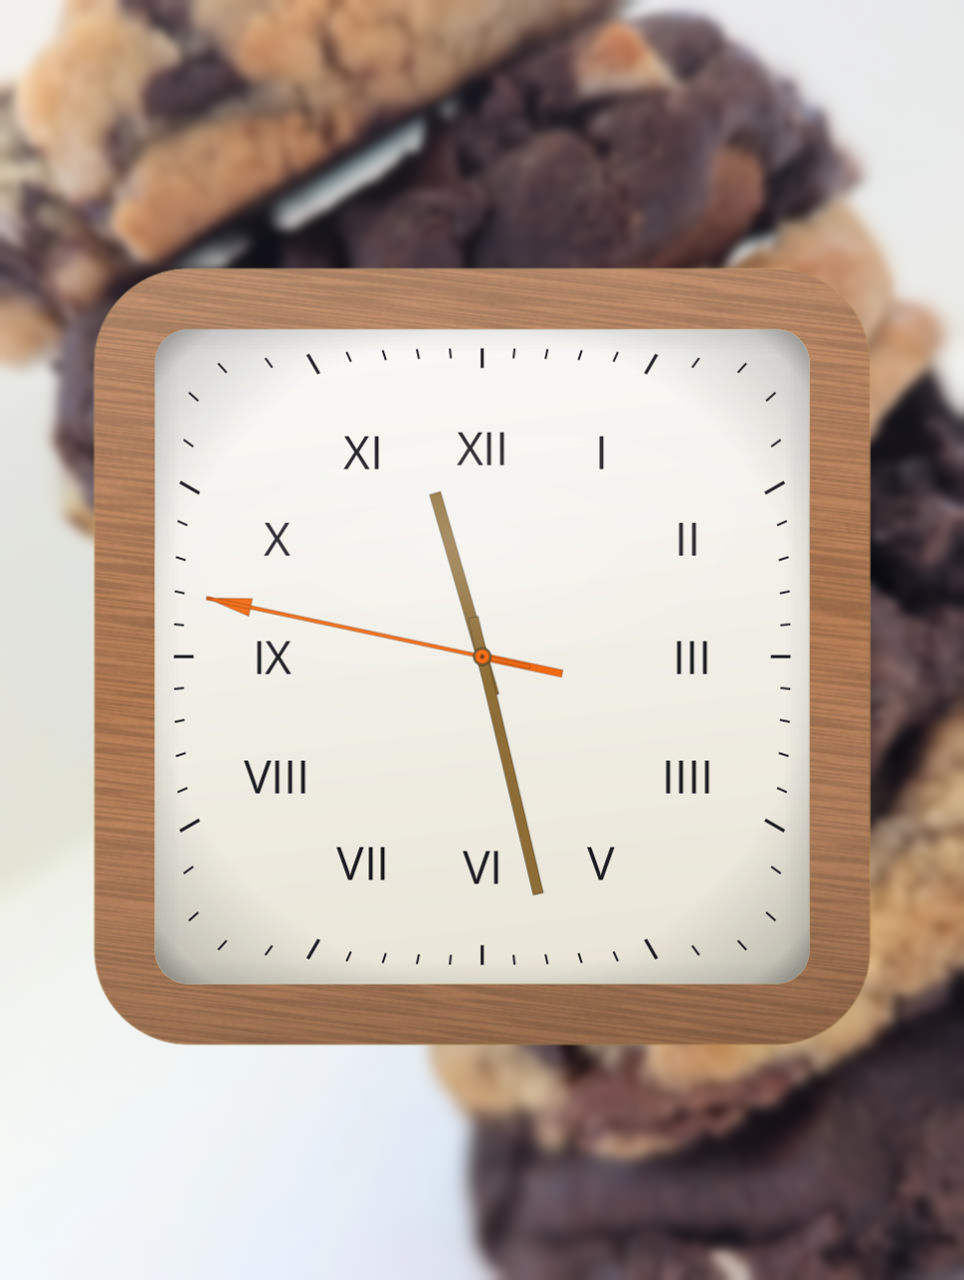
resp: 11,27,47
